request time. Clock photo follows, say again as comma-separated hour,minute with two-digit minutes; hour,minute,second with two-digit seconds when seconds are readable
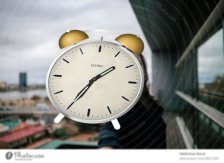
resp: 1,35
